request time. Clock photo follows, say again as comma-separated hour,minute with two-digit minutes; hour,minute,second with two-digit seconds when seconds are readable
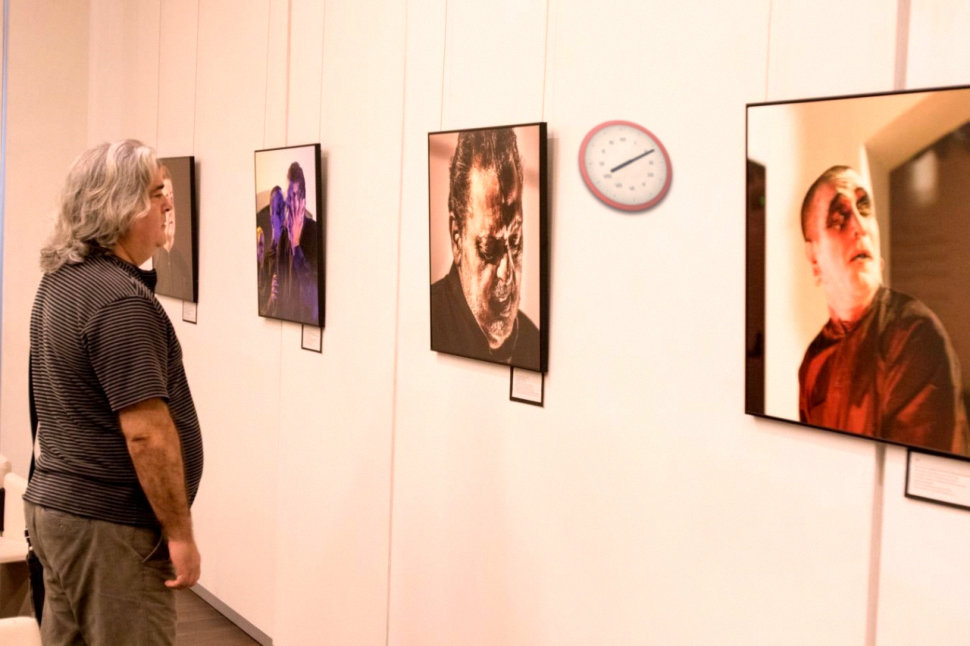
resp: 8,11
